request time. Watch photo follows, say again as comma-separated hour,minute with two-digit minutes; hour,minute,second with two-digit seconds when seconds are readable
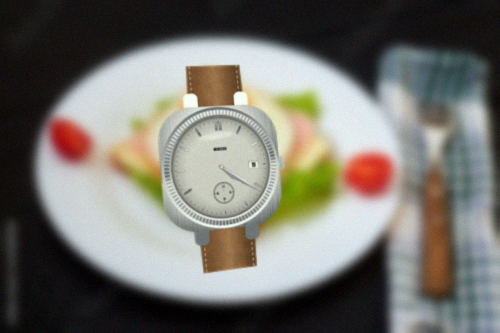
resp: 4,21
